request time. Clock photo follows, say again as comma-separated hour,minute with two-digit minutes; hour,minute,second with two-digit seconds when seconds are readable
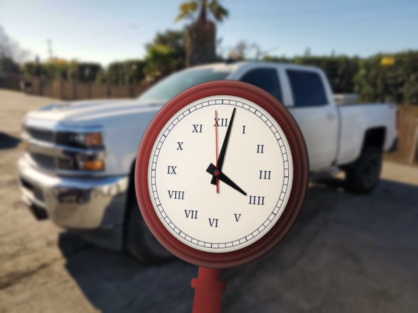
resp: 4,01,59
